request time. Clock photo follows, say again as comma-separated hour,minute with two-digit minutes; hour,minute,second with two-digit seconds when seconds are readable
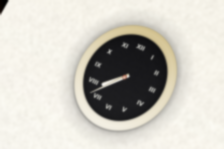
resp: 7,37
